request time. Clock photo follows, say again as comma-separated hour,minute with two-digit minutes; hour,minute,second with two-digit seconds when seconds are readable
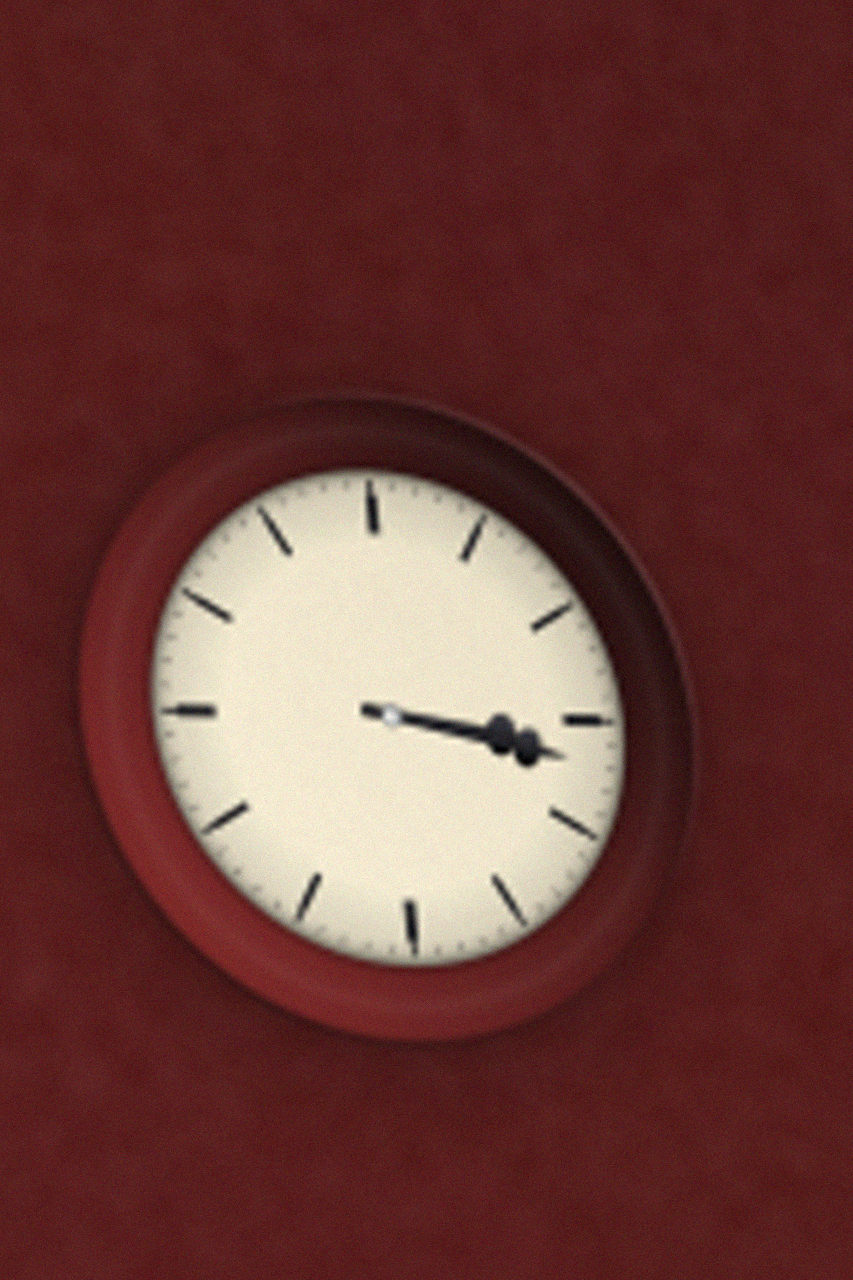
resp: 3,17
